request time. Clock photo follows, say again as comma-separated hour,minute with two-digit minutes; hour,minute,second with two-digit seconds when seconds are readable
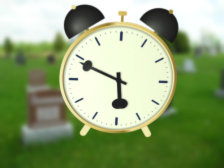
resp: 5,49
